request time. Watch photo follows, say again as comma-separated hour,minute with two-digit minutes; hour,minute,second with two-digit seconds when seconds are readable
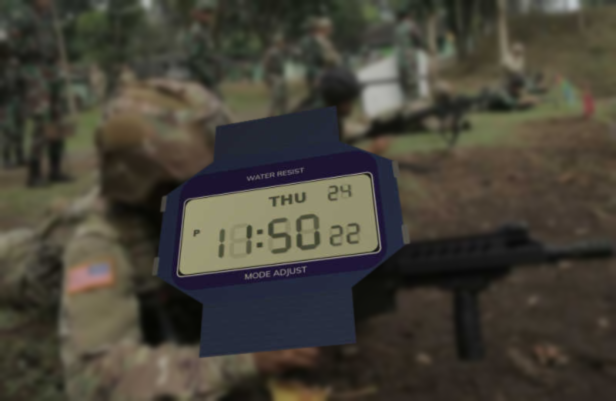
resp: 11,50,22
